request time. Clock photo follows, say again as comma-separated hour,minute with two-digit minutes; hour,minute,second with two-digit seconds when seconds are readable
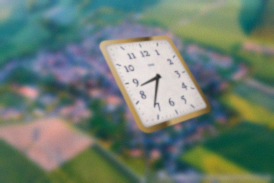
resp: 8,36
